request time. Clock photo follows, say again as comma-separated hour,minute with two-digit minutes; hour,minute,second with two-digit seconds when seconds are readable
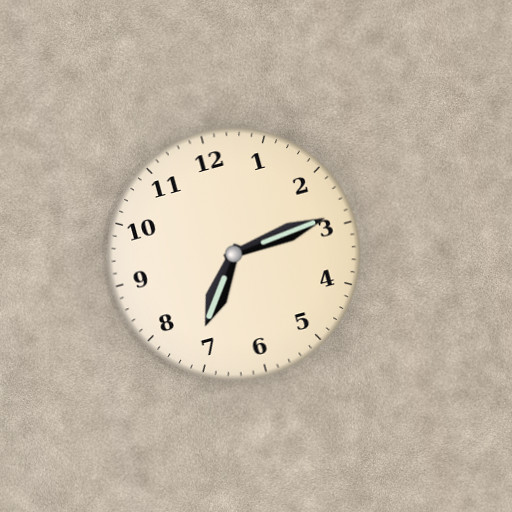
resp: 7,14
